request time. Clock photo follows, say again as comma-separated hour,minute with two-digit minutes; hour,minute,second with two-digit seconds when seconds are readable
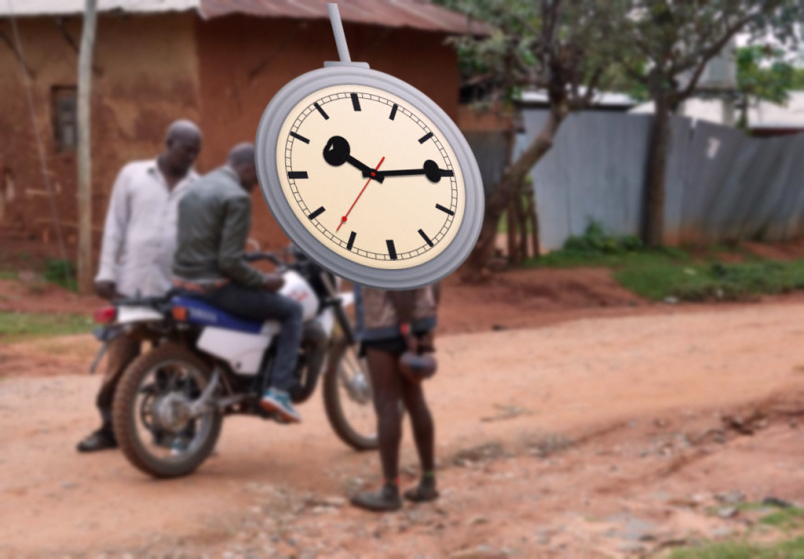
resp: 10,14,37
